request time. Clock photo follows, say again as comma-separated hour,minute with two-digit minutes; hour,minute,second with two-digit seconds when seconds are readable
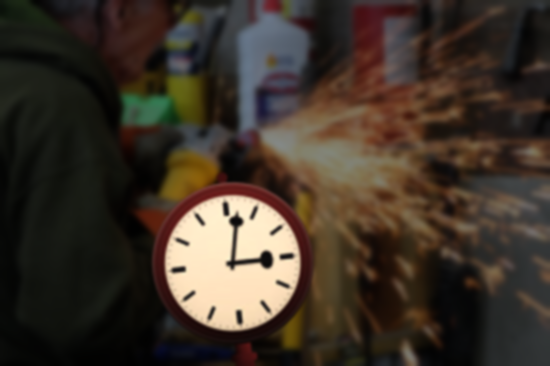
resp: 3,02
